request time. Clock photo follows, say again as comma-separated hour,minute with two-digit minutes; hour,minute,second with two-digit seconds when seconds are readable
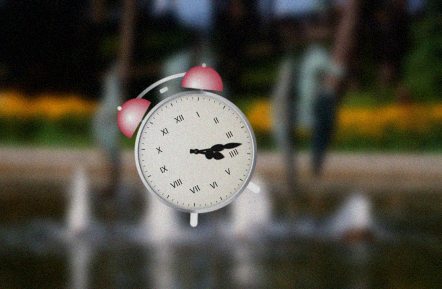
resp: 4,18
